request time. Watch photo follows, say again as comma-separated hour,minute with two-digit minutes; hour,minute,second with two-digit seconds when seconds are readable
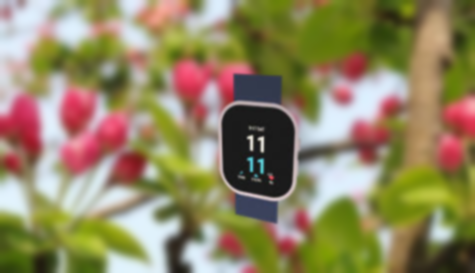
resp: 11,11
